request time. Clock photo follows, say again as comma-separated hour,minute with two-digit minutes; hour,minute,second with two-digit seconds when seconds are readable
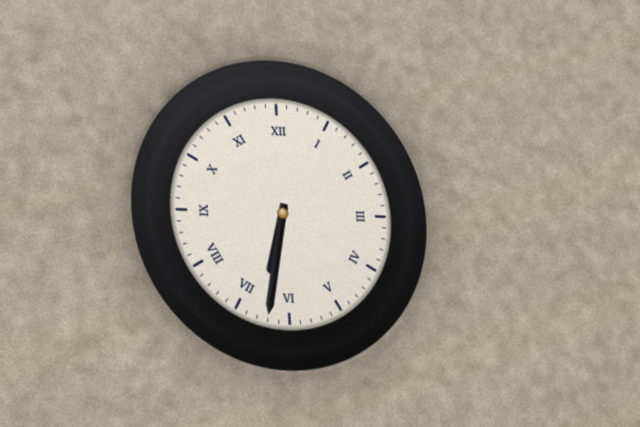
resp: 6,32
